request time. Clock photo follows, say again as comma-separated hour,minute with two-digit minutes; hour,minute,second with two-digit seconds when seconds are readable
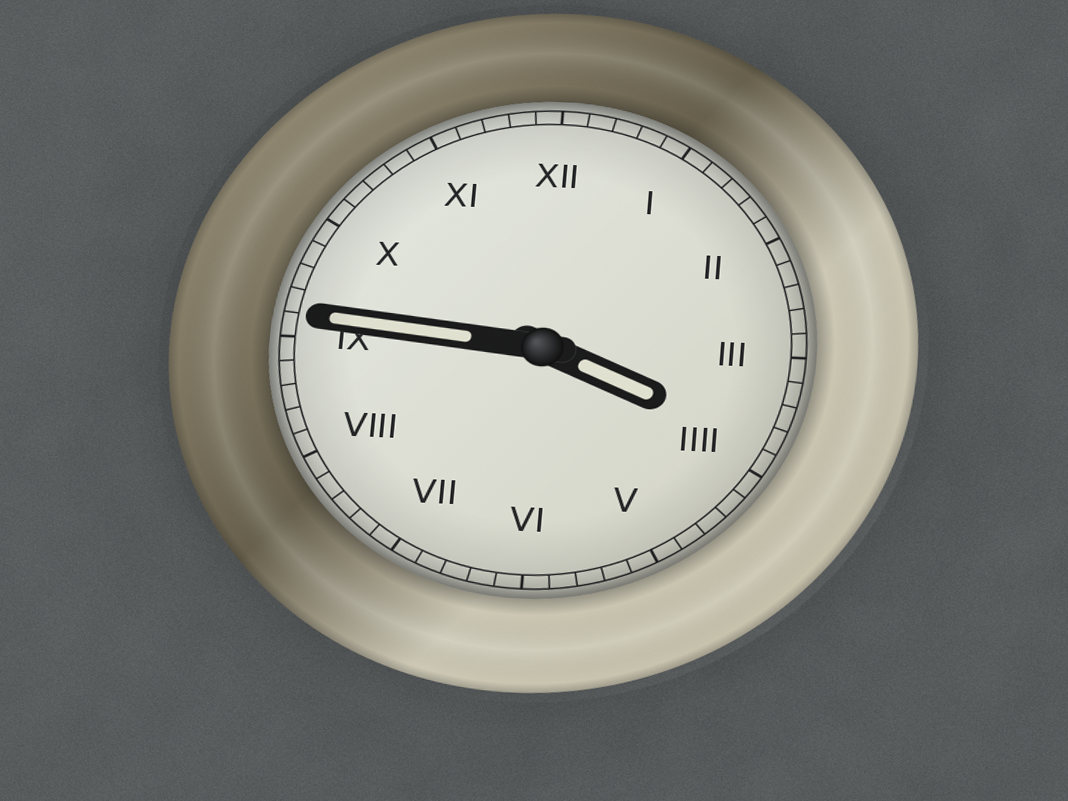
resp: 3,46
